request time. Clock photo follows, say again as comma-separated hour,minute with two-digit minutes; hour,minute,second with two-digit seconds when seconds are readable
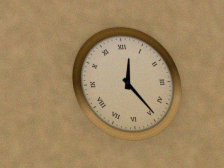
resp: 12,24
